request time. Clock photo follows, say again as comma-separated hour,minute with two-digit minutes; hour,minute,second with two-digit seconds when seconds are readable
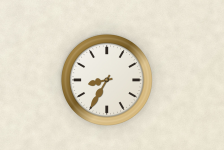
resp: 8,35
